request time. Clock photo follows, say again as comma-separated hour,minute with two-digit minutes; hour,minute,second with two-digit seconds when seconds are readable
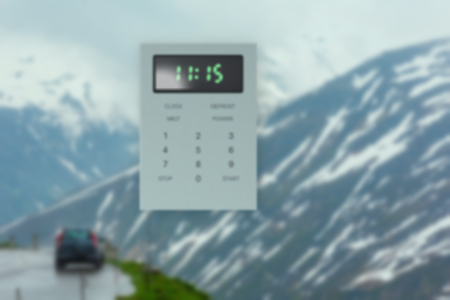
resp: 11,15
